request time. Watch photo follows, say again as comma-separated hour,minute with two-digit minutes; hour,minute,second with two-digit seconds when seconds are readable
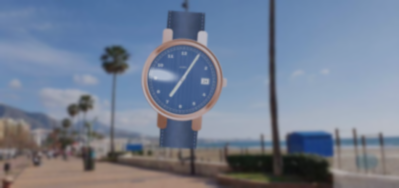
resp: 7,05
